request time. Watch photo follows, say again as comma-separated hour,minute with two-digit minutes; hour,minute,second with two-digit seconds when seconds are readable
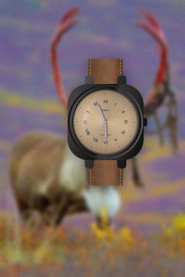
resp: 5,56
